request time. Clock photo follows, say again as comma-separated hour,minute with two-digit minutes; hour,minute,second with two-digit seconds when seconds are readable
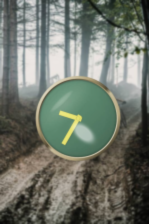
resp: 9,35
